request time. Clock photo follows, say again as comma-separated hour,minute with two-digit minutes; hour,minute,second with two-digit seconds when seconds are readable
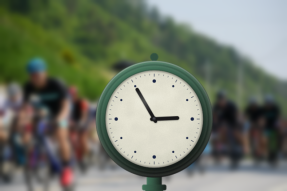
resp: 2,55
